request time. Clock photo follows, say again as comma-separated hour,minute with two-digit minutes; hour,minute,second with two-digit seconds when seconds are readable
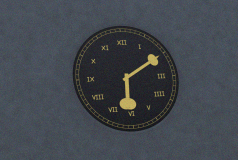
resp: 6,10
